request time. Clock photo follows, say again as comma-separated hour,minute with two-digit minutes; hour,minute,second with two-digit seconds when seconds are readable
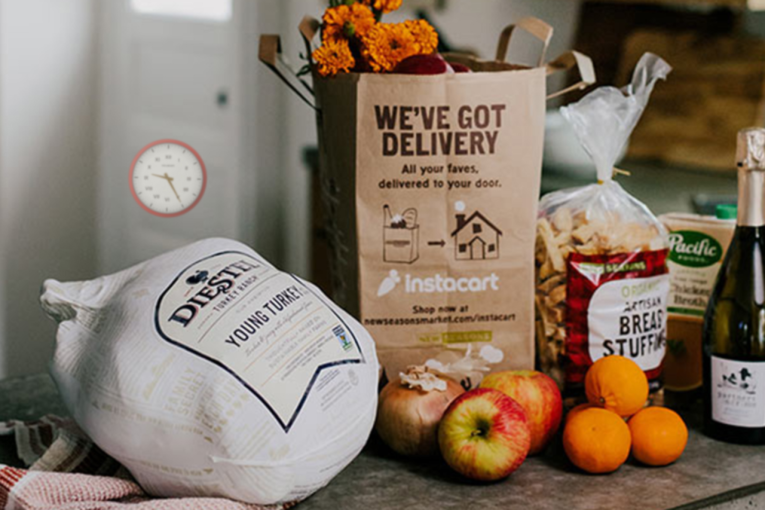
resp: 9,25
